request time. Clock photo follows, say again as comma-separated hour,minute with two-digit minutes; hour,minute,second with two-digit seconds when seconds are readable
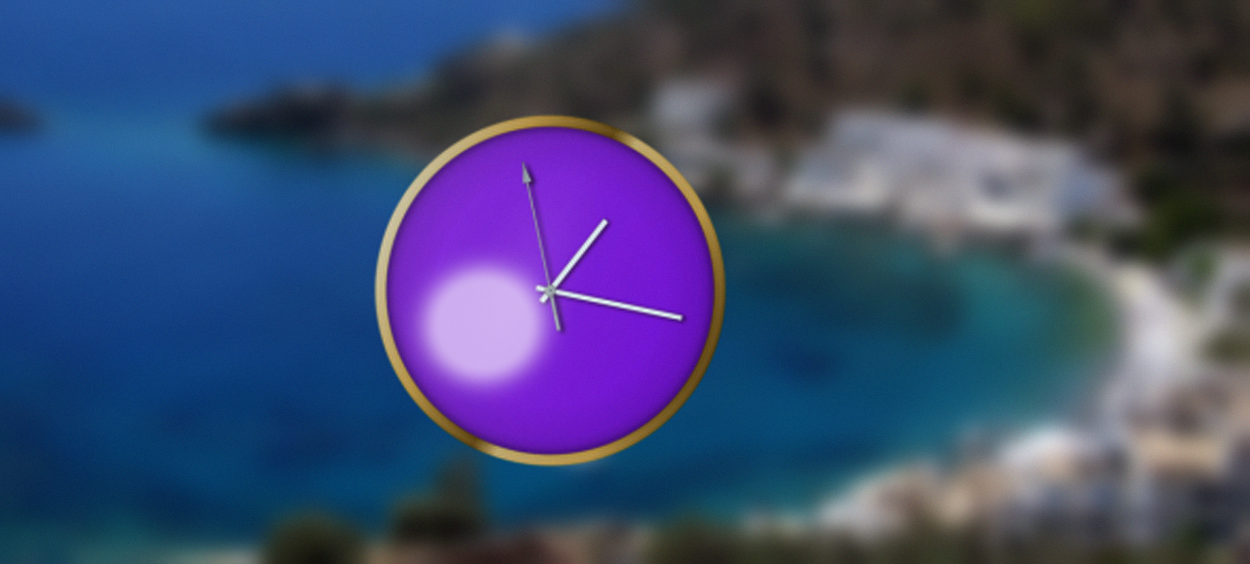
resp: 1,16,58
